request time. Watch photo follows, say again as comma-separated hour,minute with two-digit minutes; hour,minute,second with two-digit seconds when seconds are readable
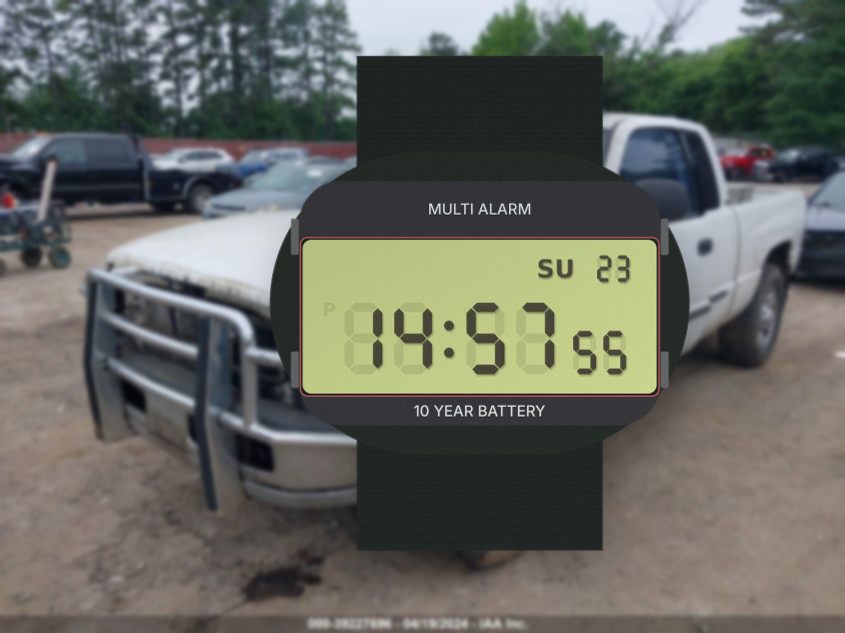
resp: 14,57,55
